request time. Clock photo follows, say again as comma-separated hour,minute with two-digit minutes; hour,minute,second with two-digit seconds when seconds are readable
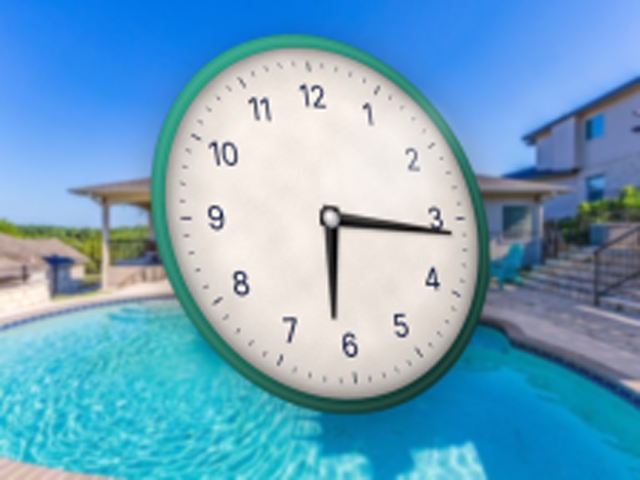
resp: 6,16
